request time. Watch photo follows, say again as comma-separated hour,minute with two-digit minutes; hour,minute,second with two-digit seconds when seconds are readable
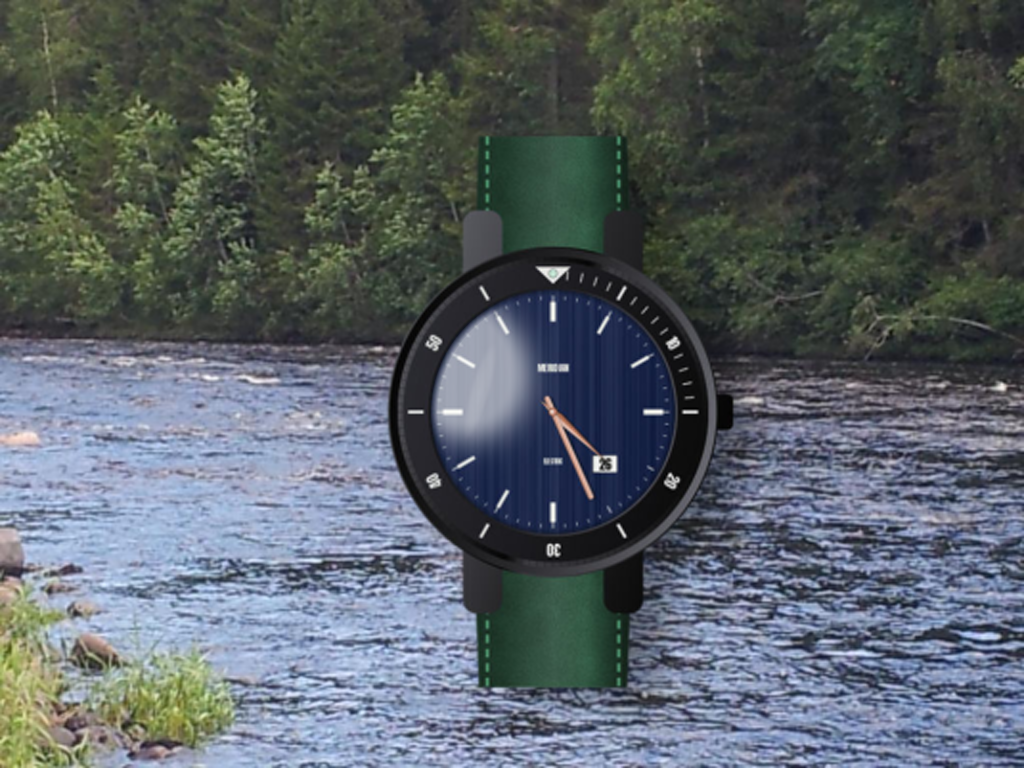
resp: 4,26
